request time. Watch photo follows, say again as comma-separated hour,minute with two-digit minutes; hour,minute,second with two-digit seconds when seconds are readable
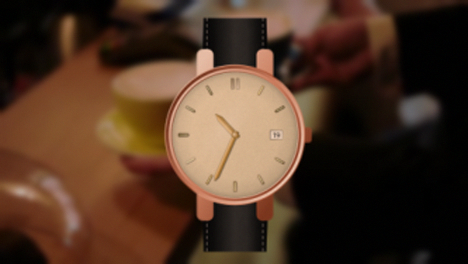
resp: 10,34
